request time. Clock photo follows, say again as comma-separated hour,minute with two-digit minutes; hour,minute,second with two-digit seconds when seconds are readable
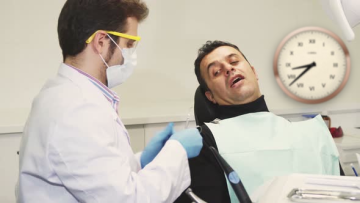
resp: 8,38
